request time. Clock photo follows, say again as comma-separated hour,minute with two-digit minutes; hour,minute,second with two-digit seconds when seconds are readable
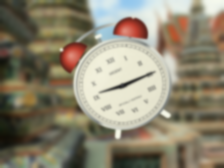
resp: 9,15
